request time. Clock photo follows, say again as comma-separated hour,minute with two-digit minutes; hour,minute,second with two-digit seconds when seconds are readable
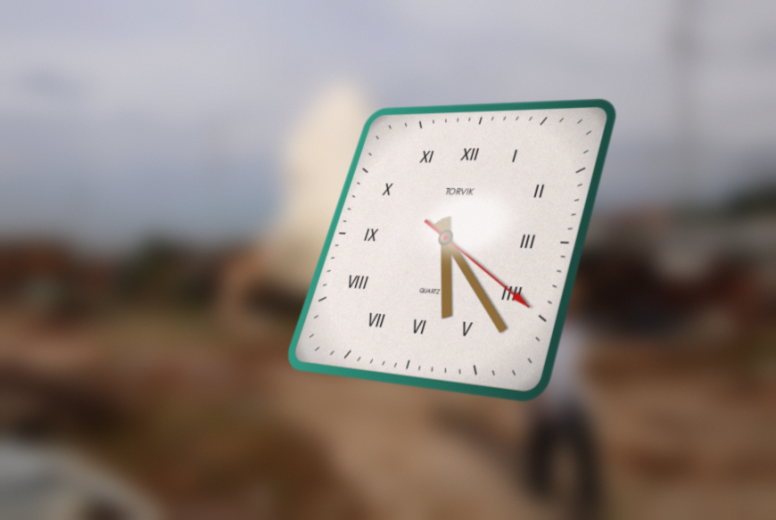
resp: 5,22,20
